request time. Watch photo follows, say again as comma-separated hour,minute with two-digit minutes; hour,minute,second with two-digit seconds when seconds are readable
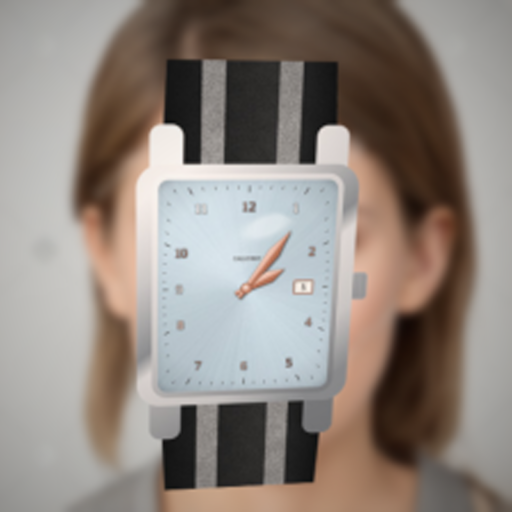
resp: 2,06
